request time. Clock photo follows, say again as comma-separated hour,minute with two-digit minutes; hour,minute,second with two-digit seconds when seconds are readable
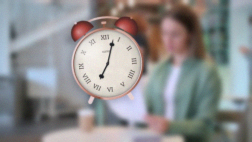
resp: 7,03
